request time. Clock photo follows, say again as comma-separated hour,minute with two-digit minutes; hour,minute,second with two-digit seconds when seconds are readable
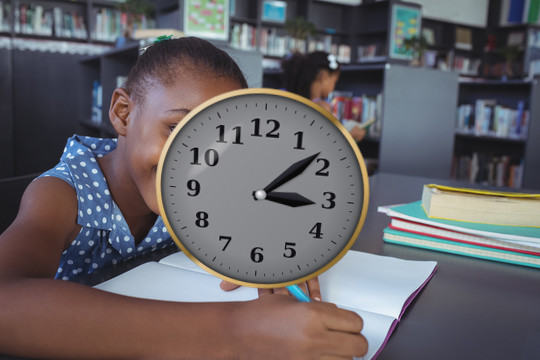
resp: 3,08
